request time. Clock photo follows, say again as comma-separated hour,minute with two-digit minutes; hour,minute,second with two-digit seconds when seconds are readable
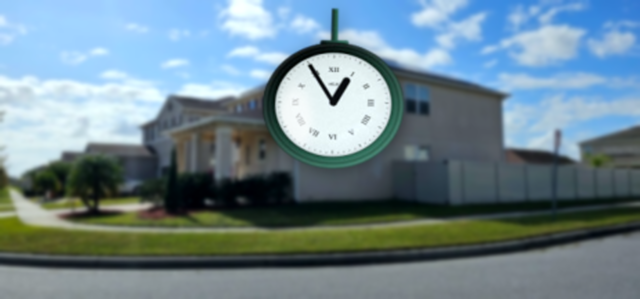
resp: 12,55
